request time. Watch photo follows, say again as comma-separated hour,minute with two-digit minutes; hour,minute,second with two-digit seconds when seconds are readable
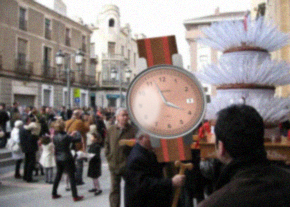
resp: 3,57
